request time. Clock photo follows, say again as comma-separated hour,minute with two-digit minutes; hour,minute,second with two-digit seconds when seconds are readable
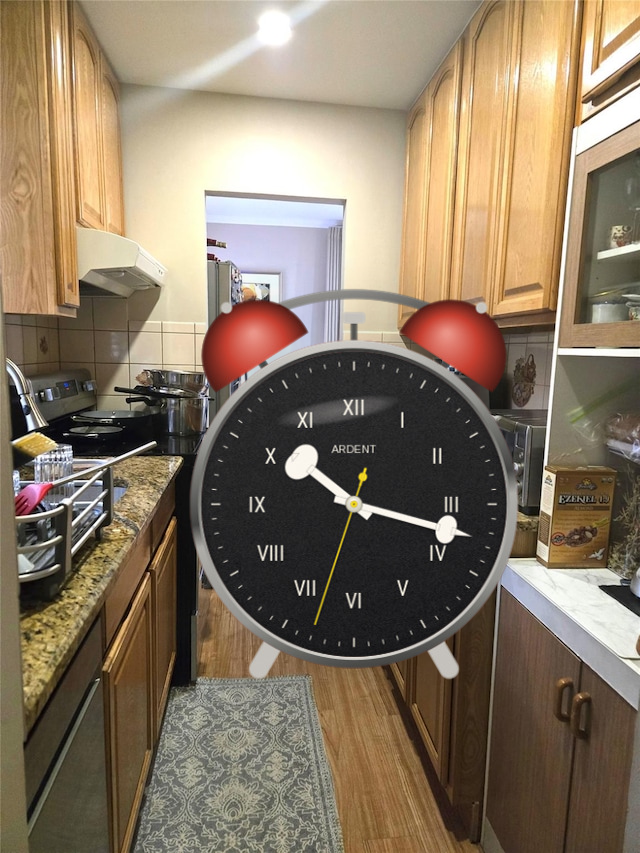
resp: 10,17,33
